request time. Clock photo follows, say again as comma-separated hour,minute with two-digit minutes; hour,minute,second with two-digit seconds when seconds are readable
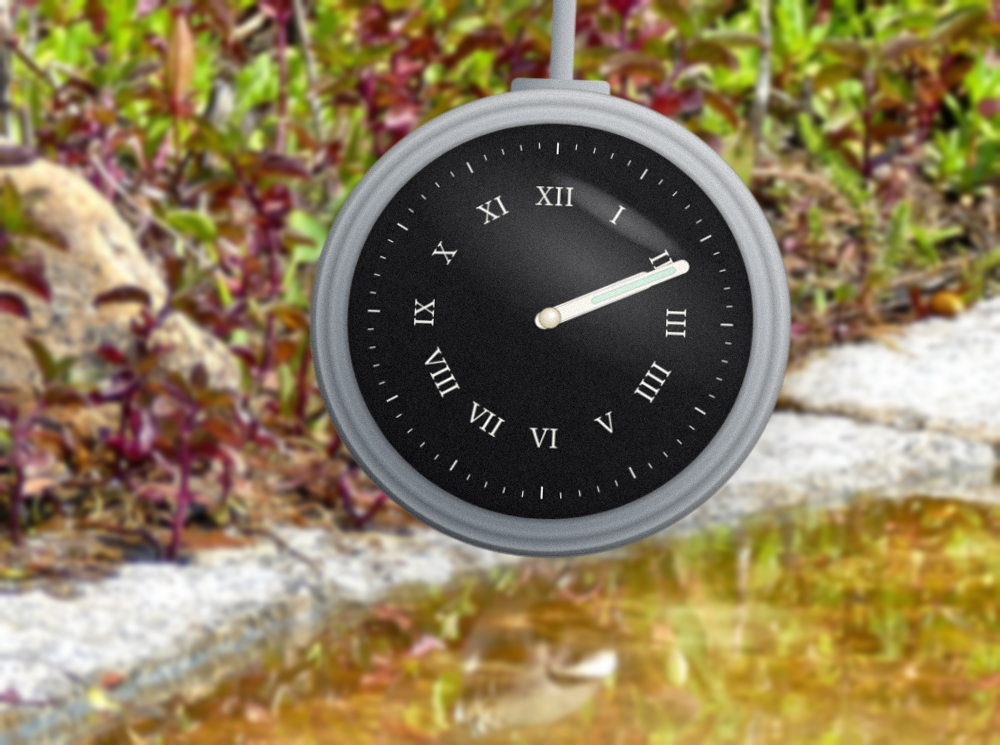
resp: 2,11
